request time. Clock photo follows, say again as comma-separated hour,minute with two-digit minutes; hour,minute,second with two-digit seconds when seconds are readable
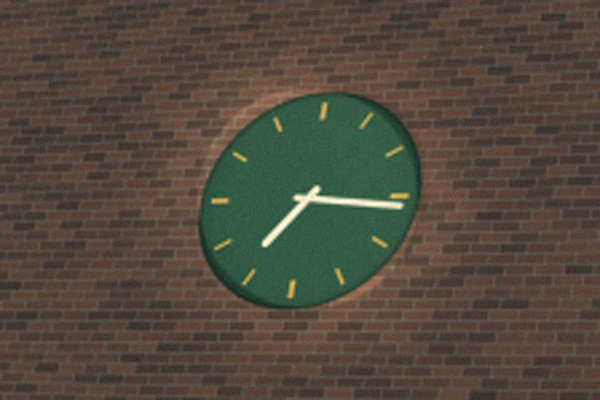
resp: 7,16
